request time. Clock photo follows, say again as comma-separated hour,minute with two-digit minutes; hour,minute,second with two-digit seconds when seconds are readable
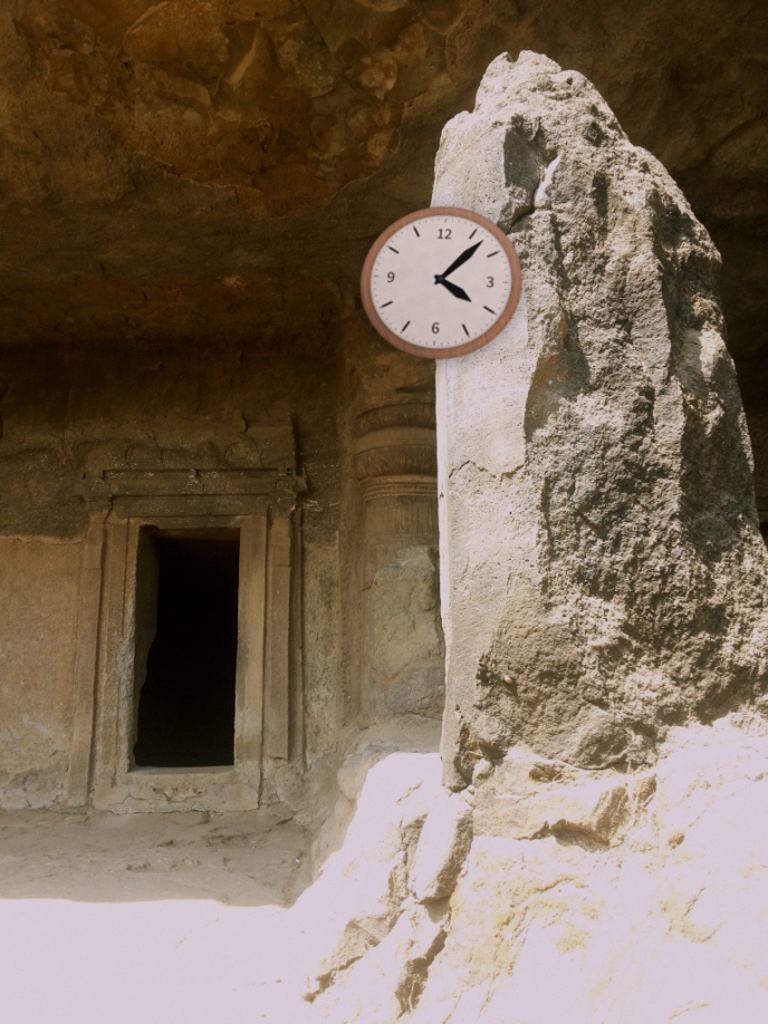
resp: 4,07
